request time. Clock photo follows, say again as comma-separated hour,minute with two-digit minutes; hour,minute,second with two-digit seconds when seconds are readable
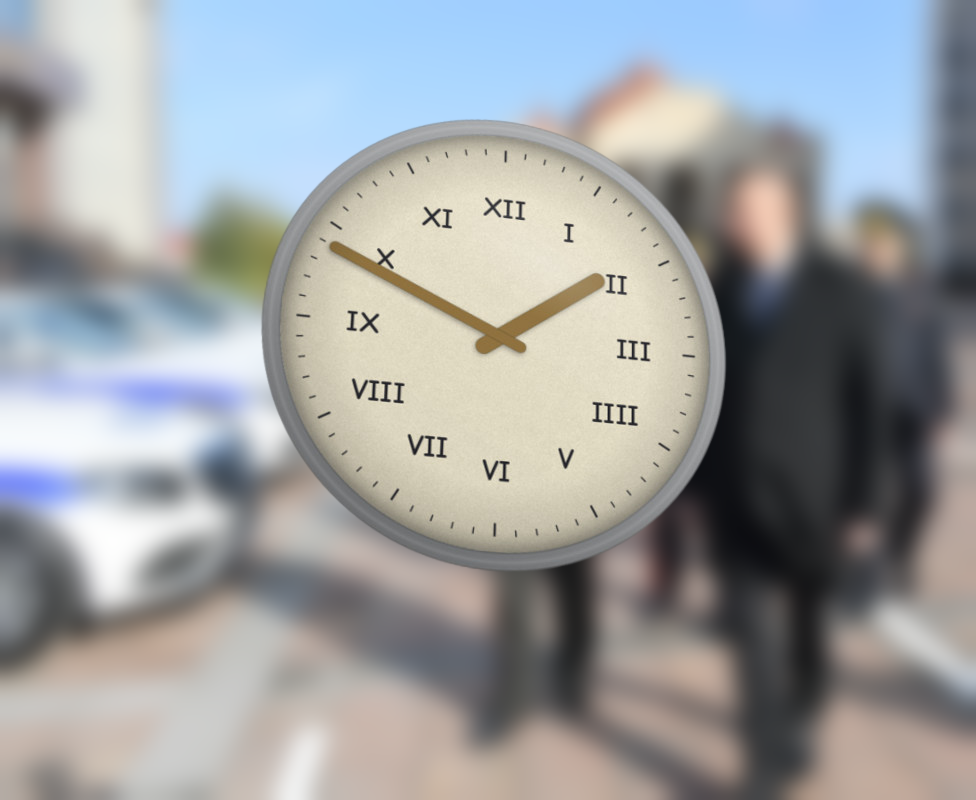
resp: 1,49
